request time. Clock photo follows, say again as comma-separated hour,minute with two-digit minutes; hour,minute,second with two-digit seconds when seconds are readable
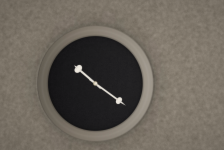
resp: 10,21
